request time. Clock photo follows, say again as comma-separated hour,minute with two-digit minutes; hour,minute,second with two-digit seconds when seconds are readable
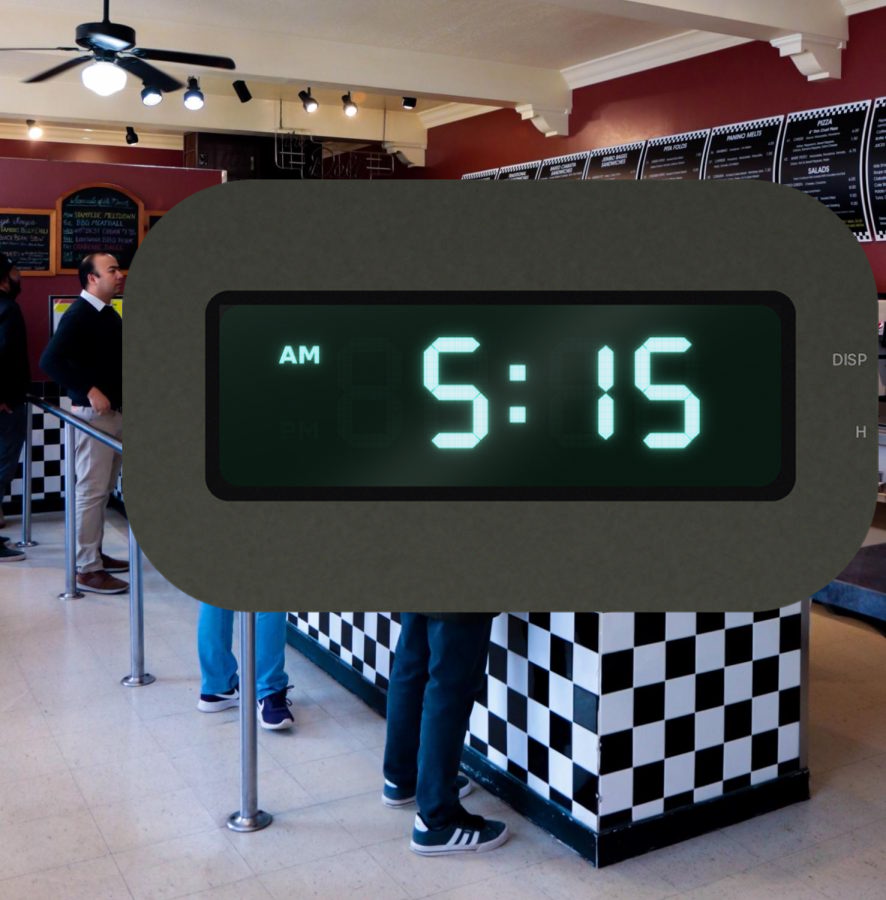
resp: 5,15
